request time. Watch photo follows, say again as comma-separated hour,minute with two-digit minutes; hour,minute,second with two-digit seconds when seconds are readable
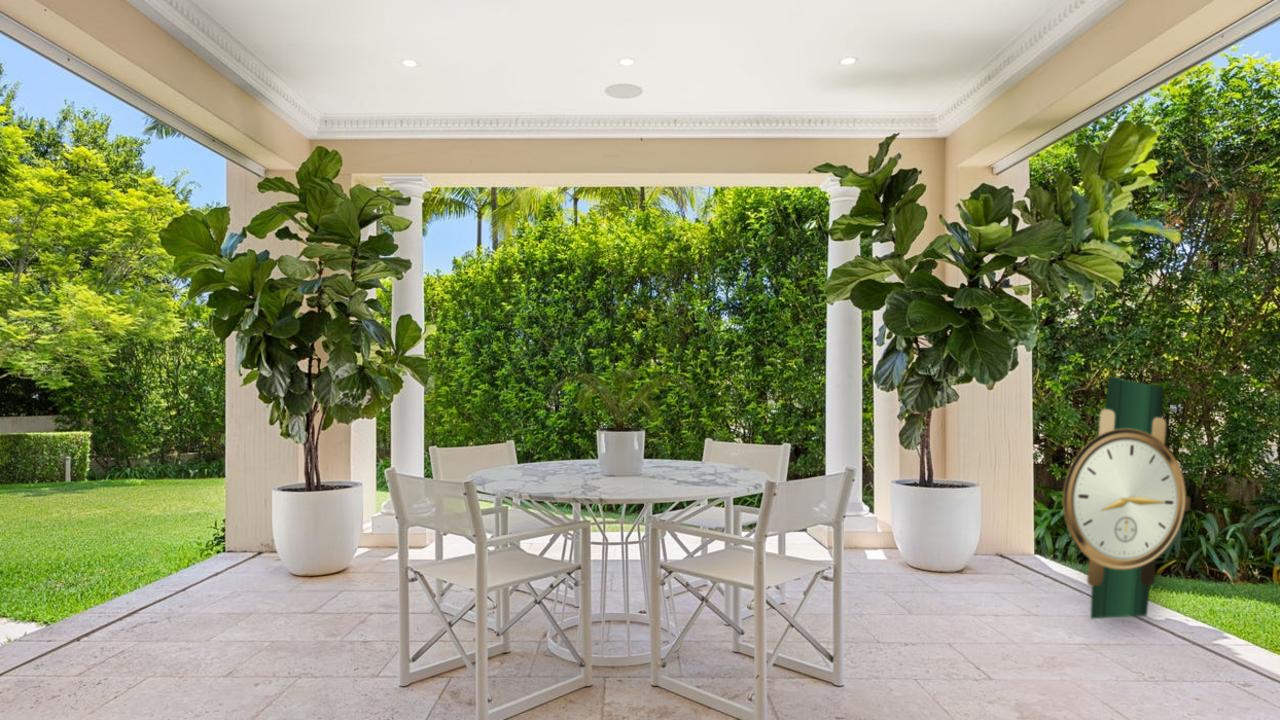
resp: 8,15
